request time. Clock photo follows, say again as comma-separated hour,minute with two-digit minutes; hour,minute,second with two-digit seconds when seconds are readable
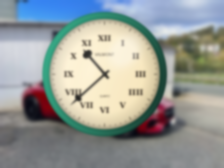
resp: 10,38
